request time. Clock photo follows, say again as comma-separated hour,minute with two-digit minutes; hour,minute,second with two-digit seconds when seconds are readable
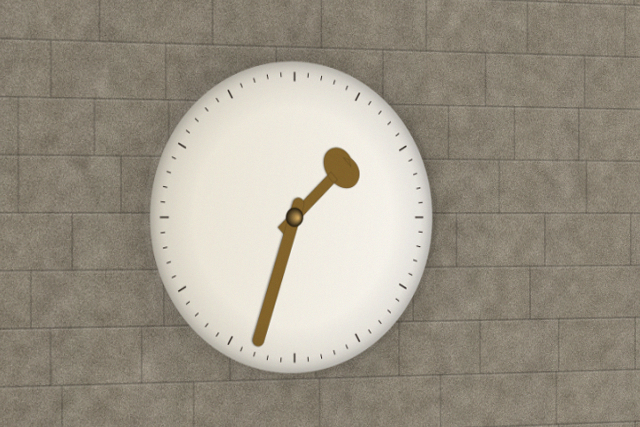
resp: 1,33
